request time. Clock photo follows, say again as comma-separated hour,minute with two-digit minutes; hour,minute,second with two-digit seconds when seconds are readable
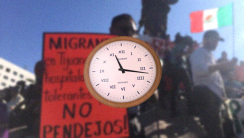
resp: 11,17
